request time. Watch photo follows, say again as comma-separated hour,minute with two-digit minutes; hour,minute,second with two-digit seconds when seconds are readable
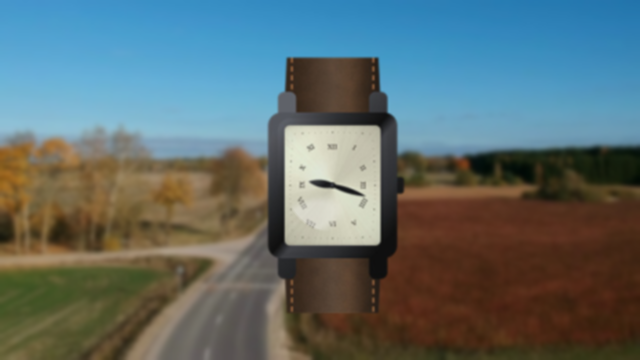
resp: 9,18
